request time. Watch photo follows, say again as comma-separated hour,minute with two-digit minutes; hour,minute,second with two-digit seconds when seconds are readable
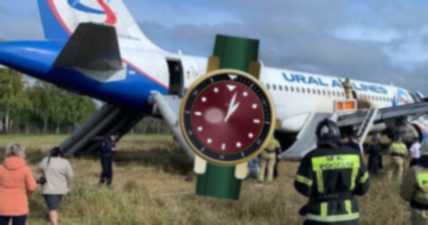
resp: 1,02
